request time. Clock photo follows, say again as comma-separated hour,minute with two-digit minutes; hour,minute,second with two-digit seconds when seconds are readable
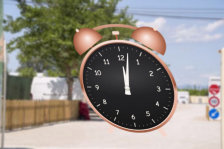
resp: 12,02
